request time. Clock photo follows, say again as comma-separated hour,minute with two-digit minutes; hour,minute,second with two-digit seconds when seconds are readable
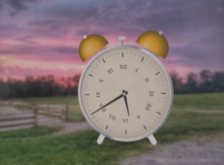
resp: 5,40
